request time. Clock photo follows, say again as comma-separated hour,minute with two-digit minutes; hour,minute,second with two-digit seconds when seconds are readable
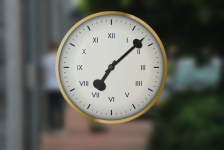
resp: 7,08
